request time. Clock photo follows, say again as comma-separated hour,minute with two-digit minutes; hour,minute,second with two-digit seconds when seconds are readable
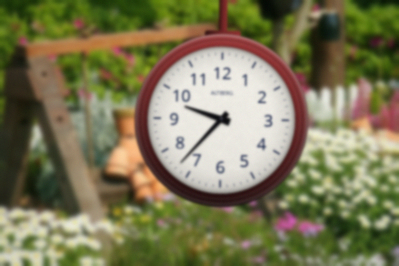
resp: 9,37
